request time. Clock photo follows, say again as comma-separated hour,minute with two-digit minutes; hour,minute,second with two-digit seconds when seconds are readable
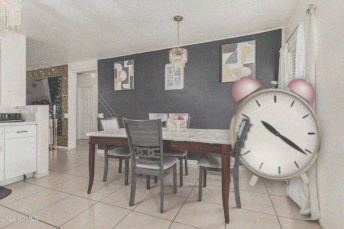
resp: 10,21
